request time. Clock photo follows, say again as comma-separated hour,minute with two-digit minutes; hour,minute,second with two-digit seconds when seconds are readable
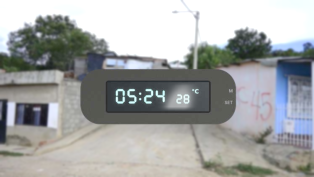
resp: 5,24
